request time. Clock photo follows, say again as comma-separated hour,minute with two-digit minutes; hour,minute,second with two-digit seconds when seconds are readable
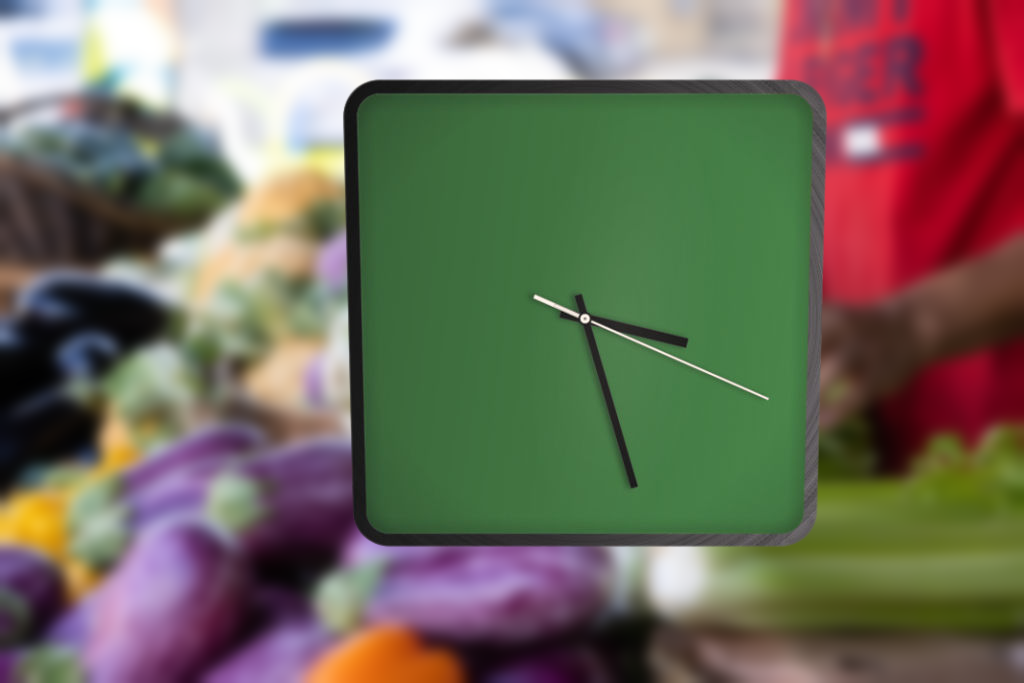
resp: 3,27,19
